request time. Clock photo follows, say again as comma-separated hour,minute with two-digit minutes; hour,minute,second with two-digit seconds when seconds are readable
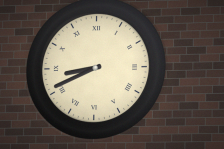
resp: 8,41
